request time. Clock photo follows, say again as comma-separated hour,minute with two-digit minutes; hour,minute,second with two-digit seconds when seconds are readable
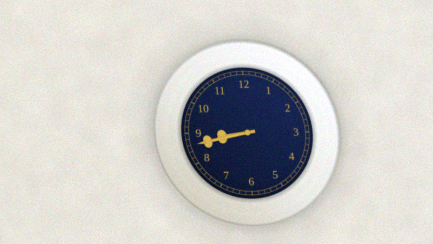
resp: 8,43
